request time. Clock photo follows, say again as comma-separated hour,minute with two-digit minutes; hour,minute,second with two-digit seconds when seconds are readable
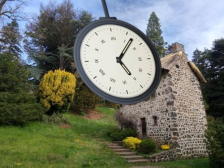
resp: 5,07
